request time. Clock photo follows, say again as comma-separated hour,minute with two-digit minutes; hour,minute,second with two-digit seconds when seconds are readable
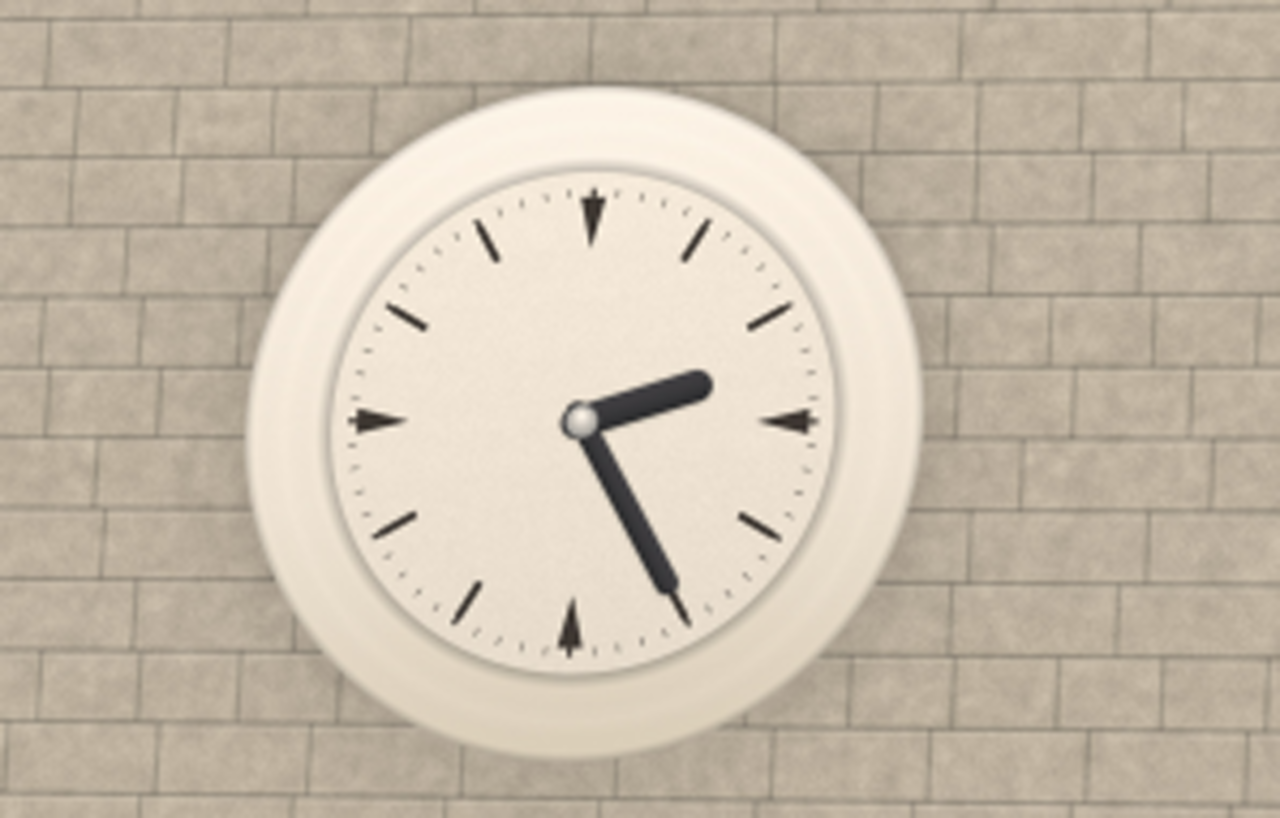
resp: 2,25
